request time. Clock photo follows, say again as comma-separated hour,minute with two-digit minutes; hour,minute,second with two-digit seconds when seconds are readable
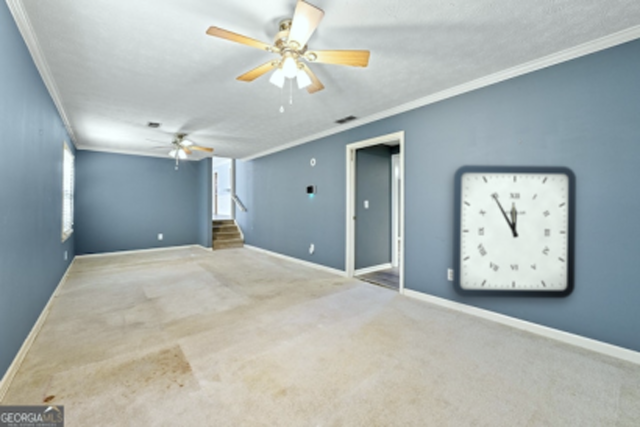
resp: 11,55
